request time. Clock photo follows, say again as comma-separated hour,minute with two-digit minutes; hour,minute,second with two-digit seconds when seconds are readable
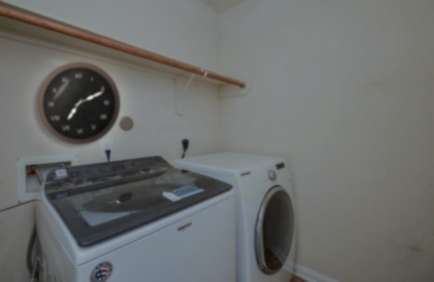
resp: 7,11
